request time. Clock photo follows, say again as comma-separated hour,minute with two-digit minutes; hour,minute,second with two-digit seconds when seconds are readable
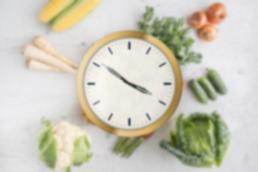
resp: 3,51
